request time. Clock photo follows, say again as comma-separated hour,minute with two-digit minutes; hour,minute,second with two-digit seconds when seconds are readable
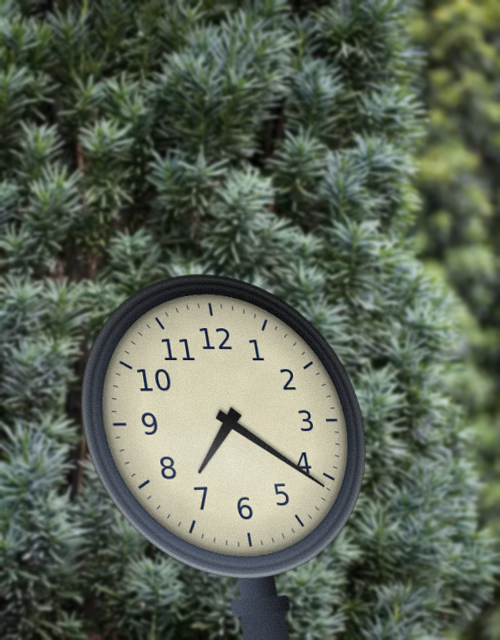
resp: 7,21
